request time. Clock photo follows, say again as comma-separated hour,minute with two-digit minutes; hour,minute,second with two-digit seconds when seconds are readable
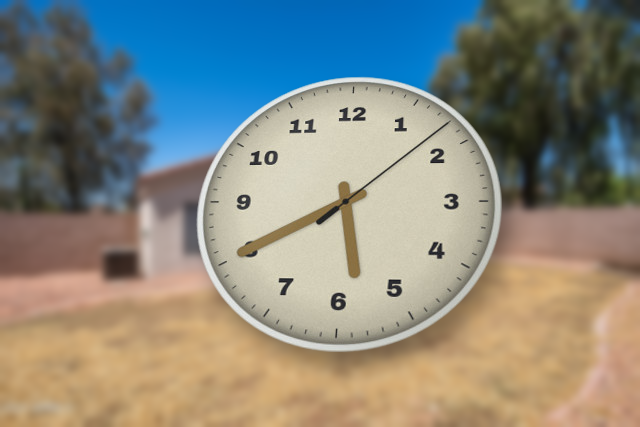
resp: 5,40,08
